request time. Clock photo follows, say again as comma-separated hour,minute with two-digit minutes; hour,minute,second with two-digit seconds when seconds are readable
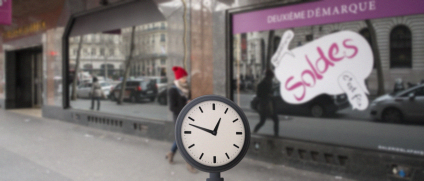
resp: 12,48
